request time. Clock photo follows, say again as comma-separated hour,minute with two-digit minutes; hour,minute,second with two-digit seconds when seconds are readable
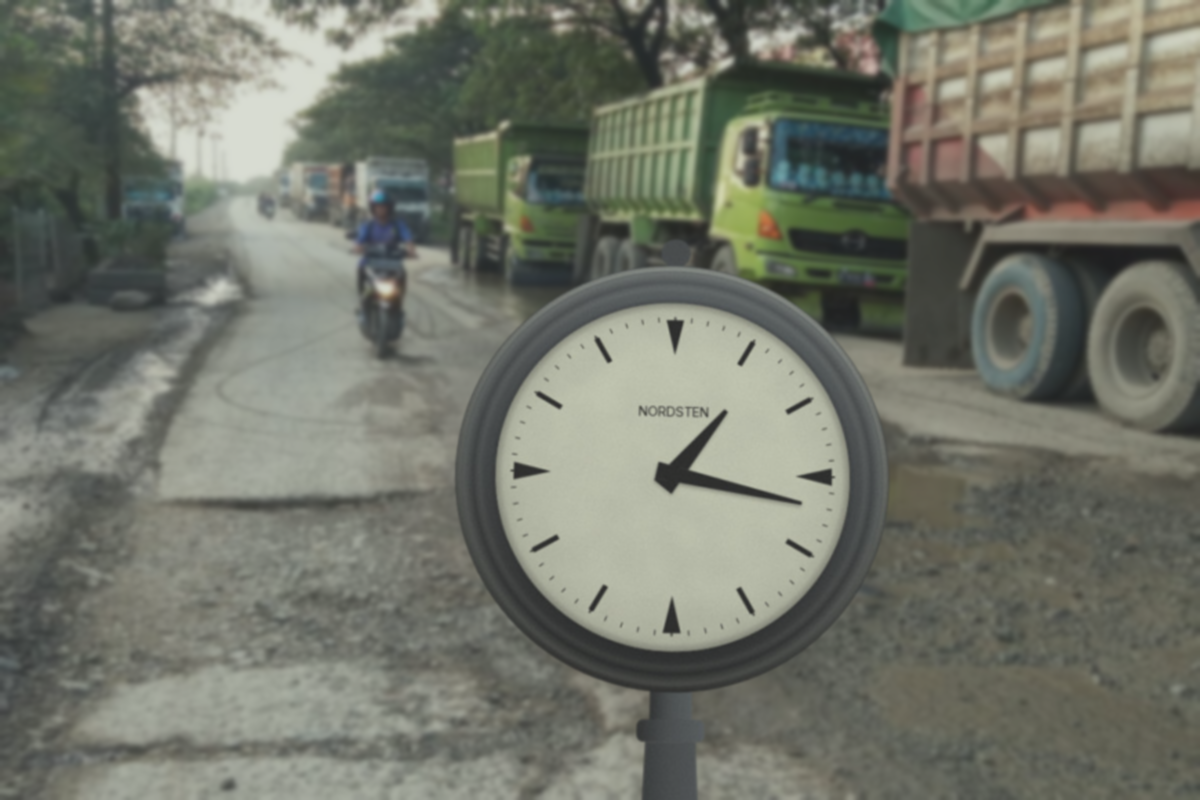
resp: 1,17
